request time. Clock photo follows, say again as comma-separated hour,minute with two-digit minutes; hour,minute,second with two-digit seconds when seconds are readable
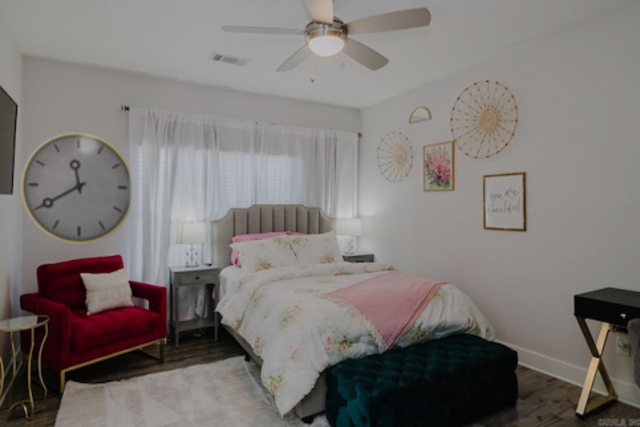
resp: 11,40
